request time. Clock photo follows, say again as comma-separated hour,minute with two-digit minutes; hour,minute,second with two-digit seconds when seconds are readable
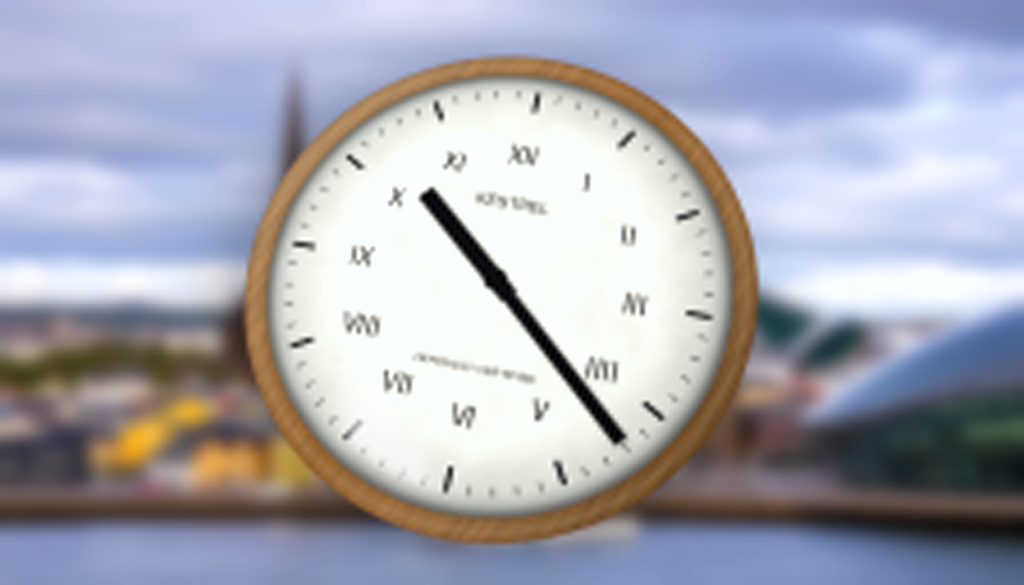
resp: 10,22
